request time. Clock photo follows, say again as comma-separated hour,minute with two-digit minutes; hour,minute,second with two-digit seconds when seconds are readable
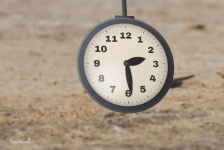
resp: 2,29
